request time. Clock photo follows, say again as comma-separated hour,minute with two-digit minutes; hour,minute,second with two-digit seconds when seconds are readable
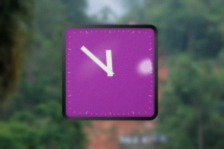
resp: 11,52
